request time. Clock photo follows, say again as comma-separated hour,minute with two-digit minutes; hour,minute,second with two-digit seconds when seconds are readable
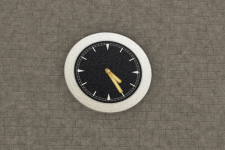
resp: 4,25
